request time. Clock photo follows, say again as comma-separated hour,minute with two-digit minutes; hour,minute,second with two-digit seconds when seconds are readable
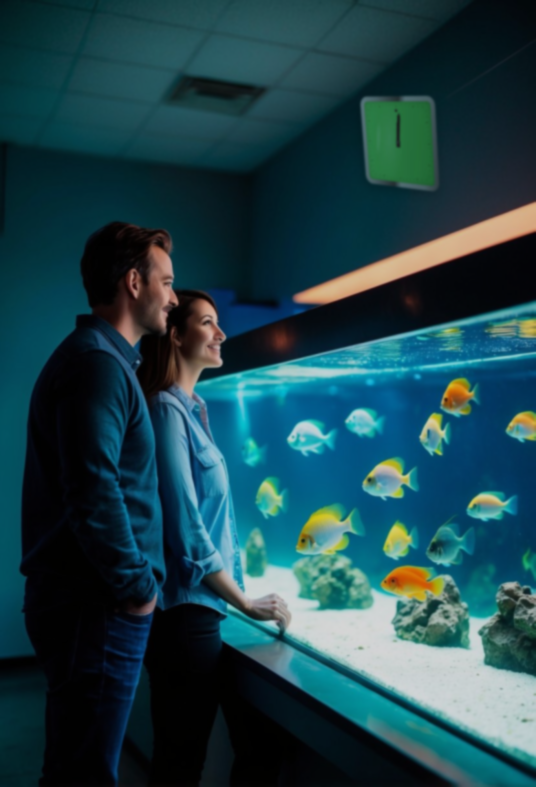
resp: 12,01
